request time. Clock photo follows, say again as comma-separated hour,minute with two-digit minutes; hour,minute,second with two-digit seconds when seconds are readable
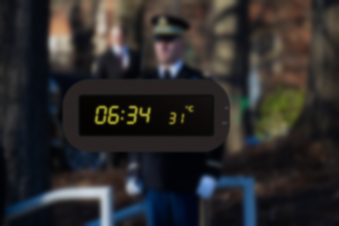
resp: 6,34
